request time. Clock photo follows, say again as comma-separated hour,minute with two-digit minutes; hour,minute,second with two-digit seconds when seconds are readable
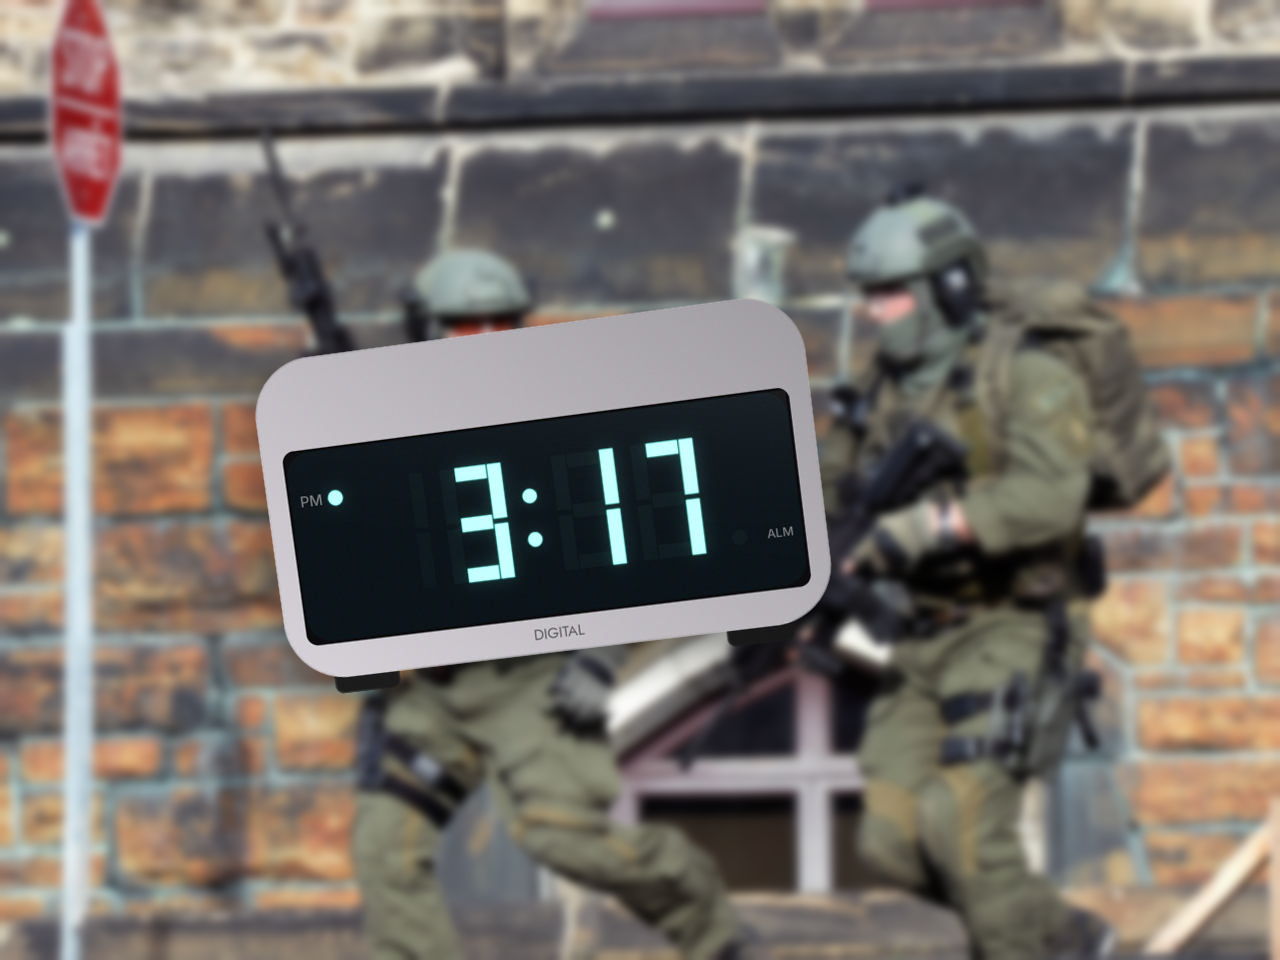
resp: 3,17
